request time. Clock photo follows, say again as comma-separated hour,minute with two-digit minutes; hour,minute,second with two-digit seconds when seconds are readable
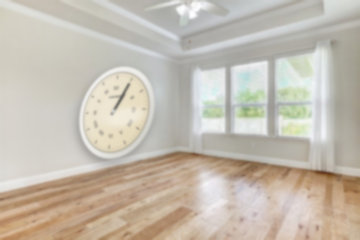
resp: 1,05
